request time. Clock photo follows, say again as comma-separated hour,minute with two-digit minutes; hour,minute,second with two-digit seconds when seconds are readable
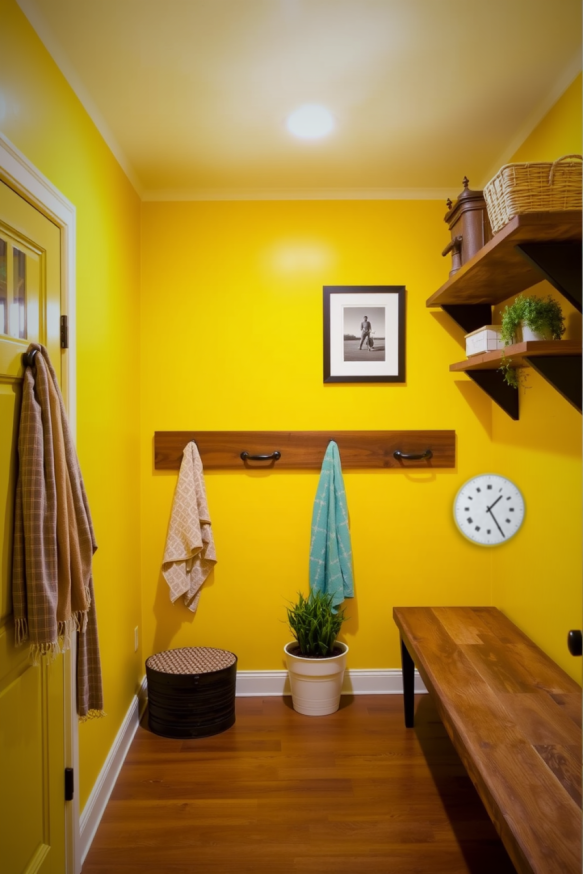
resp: 1,25
